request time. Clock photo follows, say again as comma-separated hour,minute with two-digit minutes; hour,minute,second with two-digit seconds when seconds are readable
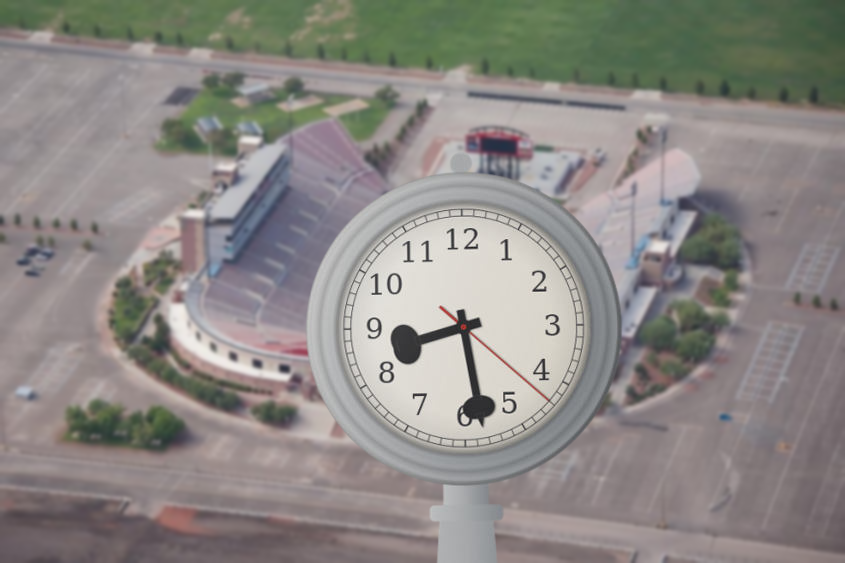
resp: 8,28,22
